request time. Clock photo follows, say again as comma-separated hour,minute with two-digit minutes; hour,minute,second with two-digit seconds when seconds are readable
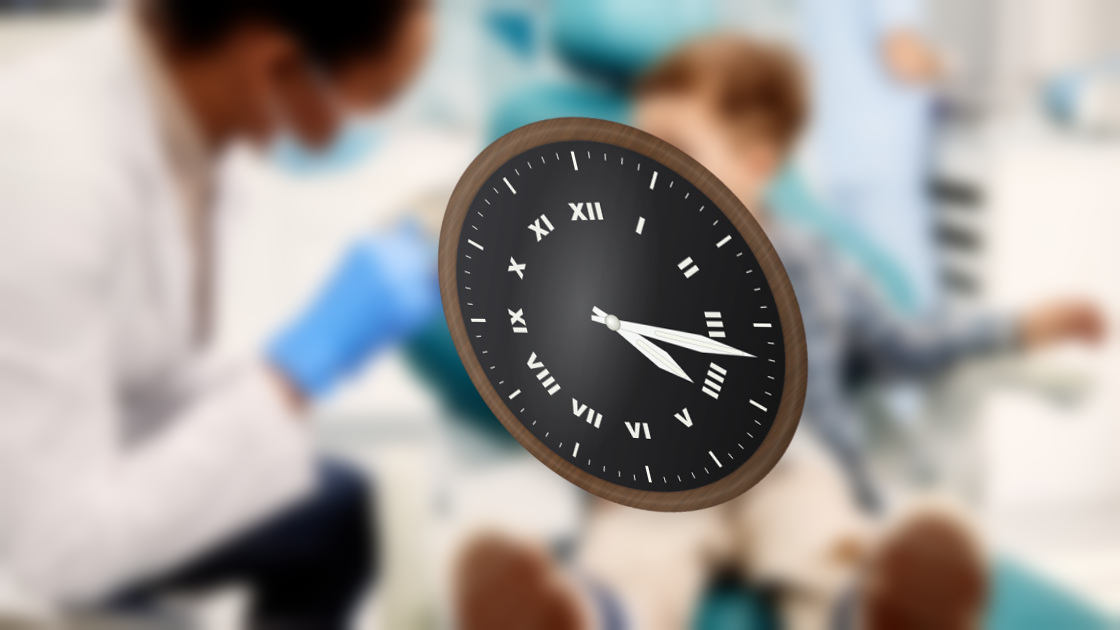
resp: 4,17
